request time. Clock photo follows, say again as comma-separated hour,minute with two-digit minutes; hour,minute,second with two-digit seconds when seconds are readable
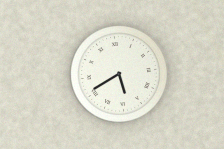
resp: 5,41
